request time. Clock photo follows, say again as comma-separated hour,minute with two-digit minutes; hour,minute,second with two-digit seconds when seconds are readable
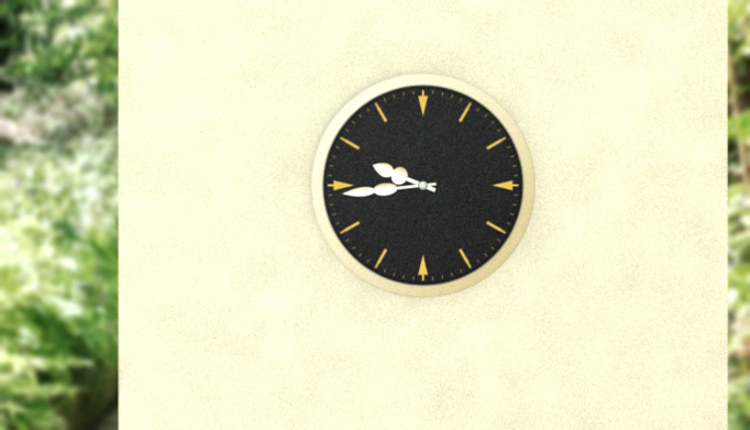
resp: 9,44
